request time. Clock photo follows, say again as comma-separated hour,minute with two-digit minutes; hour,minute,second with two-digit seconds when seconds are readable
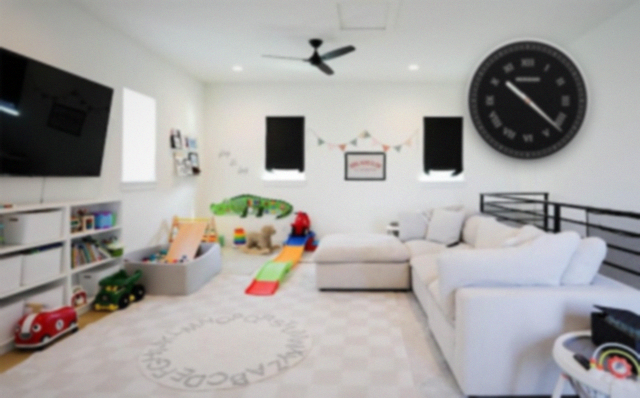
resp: 10,22
